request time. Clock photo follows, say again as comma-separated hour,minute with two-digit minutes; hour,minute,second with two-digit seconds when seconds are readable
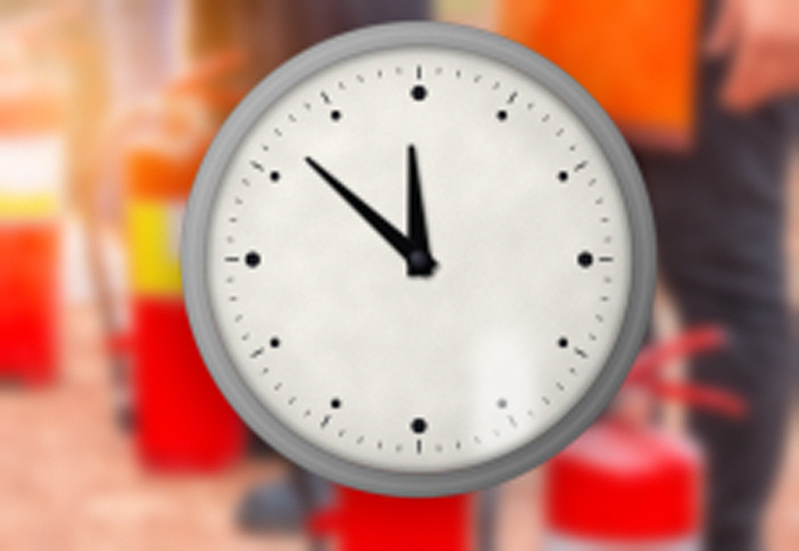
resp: 11,52
